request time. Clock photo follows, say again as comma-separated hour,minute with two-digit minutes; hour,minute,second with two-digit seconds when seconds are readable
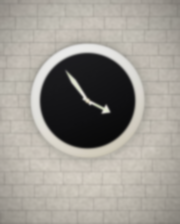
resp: 3,54
